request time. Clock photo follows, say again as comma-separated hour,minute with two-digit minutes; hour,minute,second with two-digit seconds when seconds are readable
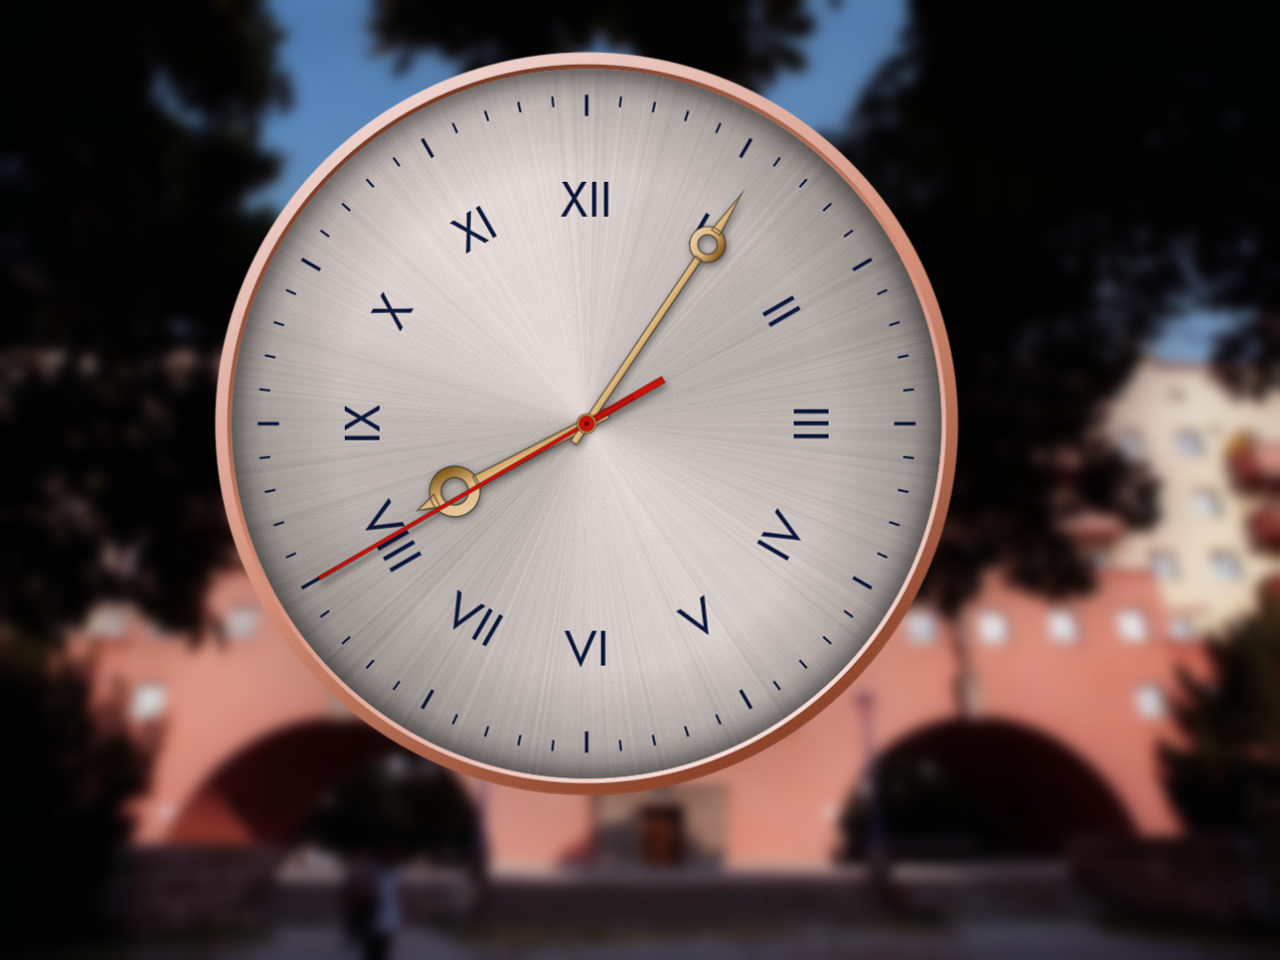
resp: 8,05,40
